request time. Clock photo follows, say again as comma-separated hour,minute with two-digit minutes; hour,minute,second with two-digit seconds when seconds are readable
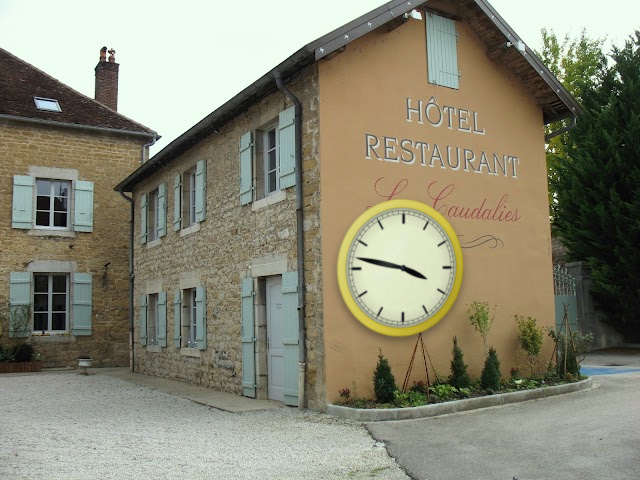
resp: 3,47
